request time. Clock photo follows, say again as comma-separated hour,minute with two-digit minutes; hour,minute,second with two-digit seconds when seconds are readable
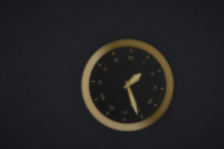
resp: 1,26
